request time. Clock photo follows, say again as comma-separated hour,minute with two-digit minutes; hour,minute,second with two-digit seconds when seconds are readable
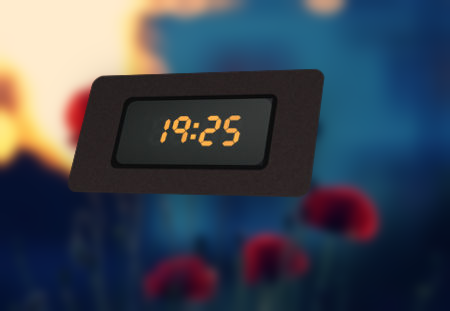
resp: 19,25
